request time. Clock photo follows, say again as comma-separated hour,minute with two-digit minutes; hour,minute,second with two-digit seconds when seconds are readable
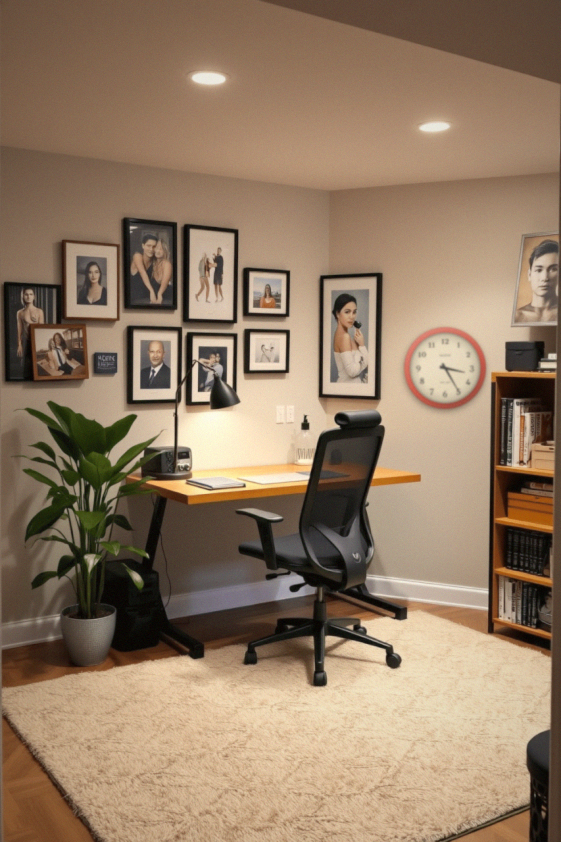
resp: 3,25
